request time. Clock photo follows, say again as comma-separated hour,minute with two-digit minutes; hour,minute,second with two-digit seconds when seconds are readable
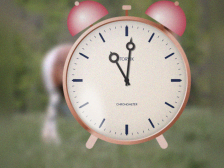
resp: 11,01
